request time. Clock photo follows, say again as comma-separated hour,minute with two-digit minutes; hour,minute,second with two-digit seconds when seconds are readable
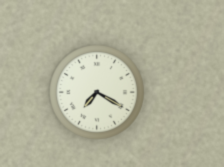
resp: 7,20
